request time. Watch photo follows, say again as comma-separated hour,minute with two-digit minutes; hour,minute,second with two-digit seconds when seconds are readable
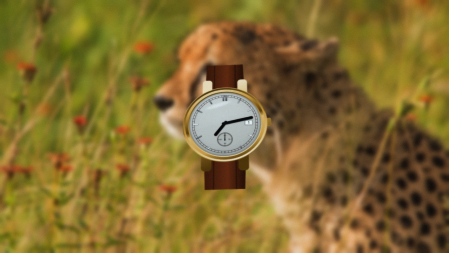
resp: 7,13
